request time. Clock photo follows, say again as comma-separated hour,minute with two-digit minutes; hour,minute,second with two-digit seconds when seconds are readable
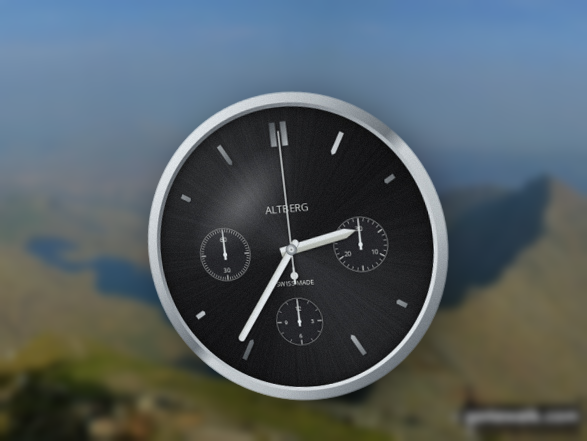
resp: 2,36
